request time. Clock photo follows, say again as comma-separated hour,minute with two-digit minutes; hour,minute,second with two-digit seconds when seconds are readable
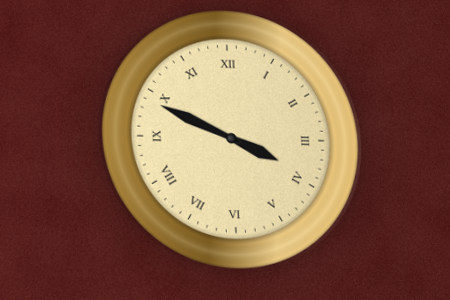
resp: 3,49
